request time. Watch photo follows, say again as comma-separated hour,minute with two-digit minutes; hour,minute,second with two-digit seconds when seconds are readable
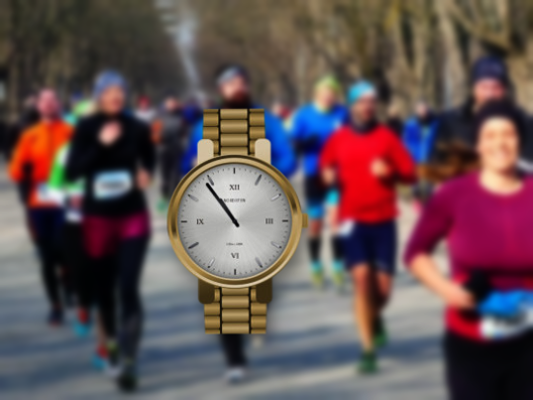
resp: 10,54
